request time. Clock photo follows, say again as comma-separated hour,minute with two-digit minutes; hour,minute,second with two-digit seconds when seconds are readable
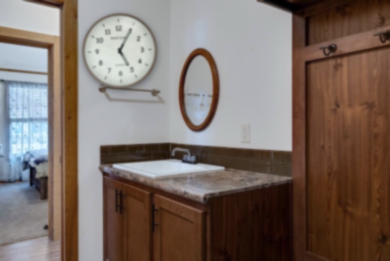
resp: 5,05
